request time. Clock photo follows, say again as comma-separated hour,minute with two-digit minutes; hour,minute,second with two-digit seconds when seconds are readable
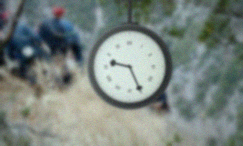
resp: 9,26
